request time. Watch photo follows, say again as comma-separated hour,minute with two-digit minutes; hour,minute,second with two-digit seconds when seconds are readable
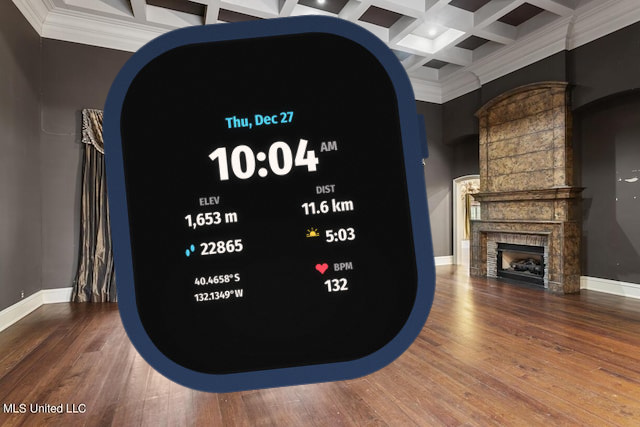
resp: 10,04
